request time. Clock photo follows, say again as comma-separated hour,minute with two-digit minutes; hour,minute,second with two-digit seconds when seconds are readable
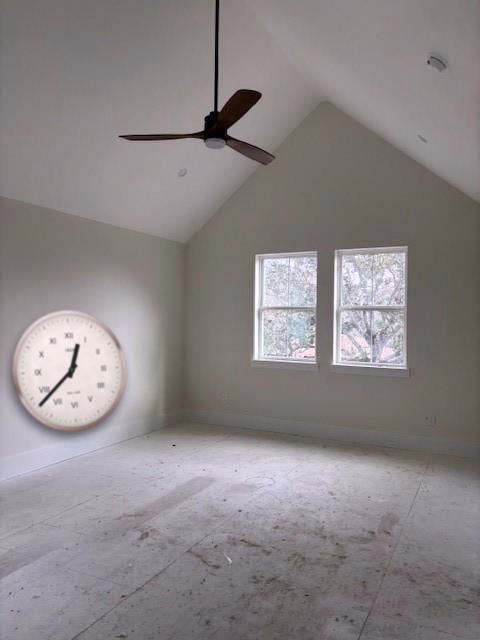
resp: 12,38
